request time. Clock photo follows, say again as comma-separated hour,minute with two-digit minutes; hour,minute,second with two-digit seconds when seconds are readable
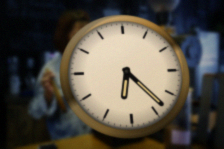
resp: 6,23
